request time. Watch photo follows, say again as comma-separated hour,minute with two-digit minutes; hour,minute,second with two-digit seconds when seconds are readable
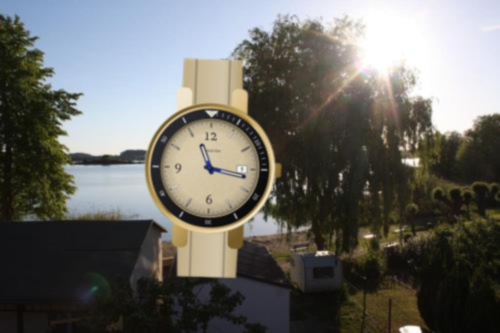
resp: 11,17
